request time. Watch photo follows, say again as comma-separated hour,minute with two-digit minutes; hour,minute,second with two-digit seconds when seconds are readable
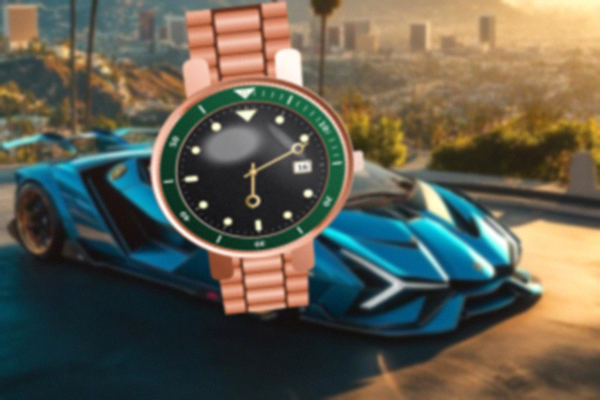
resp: 6,11
